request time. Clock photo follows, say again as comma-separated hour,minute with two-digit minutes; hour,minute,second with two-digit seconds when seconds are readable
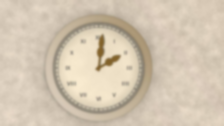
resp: 2,01
